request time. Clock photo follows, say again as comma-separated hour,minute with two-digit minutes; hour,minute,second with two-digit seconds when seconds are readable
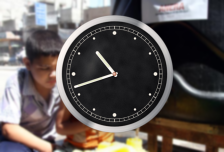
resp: 10,42
